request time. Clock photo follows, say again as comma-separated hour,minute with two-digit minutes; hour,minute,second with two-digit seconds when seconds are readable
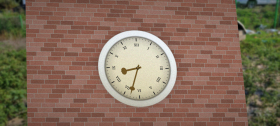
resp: 8,33
